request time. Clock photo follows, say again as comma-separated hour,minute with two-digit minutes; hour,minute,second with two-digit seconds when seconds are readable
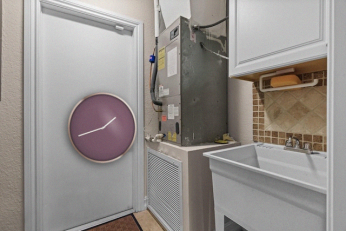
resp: 1,42
